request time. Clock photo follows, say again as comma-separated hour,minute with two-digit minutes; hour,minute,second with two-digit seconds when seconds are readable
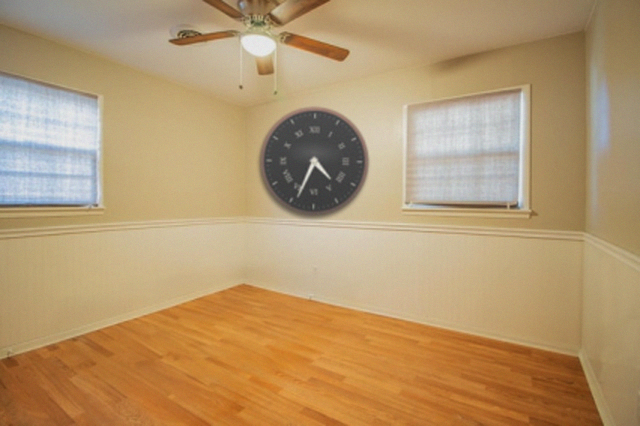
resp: 4,34
